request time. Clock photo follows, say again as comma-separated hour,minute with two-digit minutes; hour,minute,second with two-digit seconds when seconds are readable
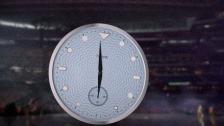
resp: 5,59
